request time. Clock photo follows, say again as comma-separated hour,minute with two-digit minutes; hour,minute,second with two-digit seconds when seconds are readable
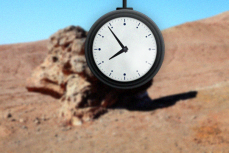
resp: 7,54
